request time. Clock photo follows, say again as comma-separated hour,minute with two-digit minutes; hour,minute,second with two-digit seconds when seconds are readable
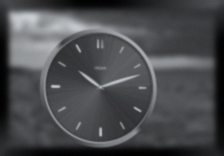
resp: 10,12
